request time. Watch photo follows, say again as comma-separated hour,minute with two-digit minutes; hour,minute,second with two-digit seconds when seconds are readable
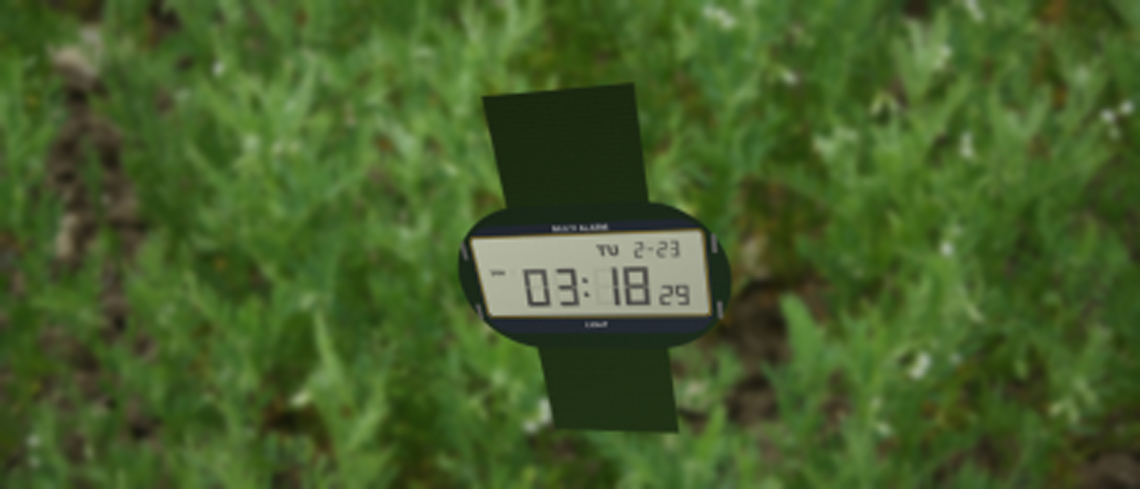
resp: 3,18,29
